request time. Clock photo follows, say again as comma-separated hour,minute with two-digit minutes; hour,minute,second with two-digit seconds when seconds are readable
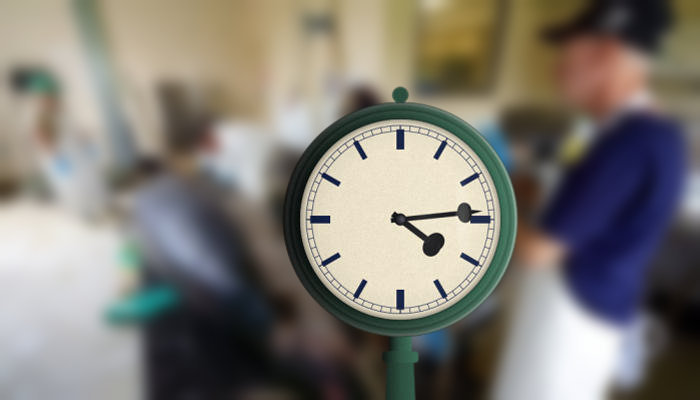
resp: 4,14
